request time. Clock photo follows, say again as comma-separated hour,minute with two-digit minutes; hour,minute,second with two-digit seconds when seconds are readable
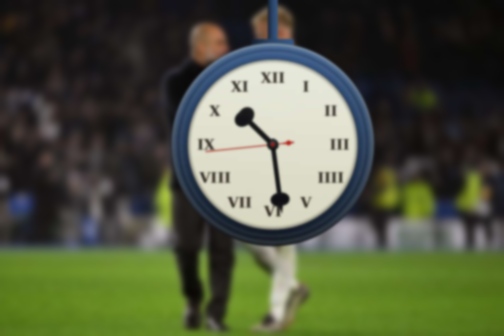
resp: 10,28,44
